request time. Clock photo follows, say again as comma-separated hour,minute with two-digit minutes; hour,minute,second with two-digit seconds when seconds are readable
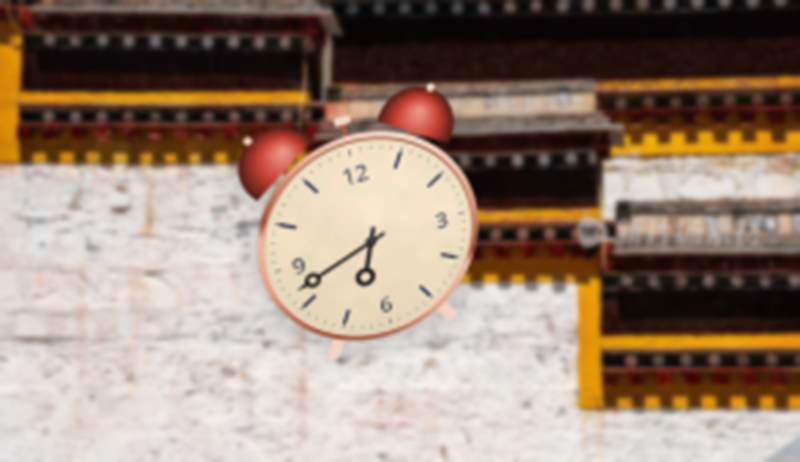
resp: 6,42
